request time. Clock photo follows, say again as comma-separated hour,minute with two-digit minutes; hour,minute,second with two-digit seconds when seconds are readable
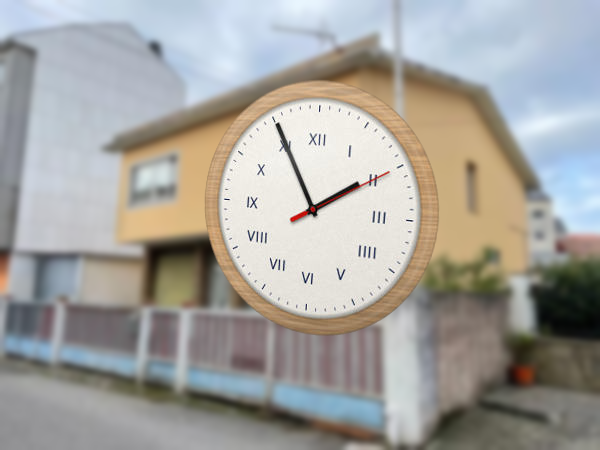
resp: 1,55,10
